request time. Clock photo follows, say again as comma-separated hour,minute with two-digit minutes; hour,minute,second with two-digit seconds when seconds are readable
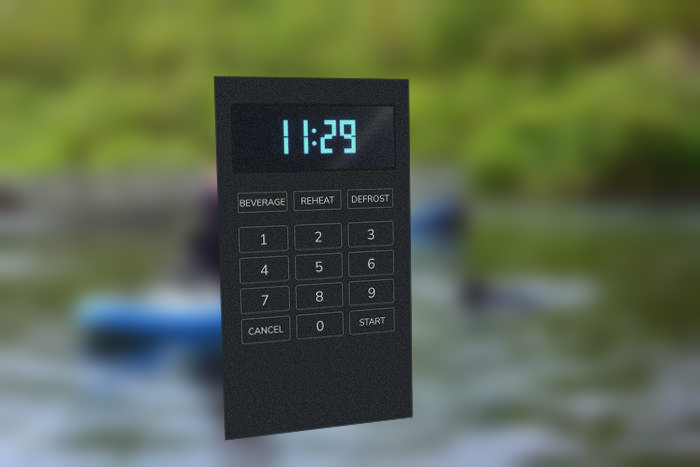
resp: 11,29
